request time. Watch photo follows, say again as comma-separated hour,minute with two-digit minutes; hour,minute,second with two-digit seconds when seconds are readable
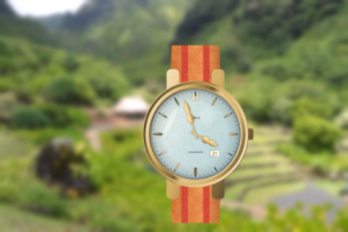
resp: 3,57
